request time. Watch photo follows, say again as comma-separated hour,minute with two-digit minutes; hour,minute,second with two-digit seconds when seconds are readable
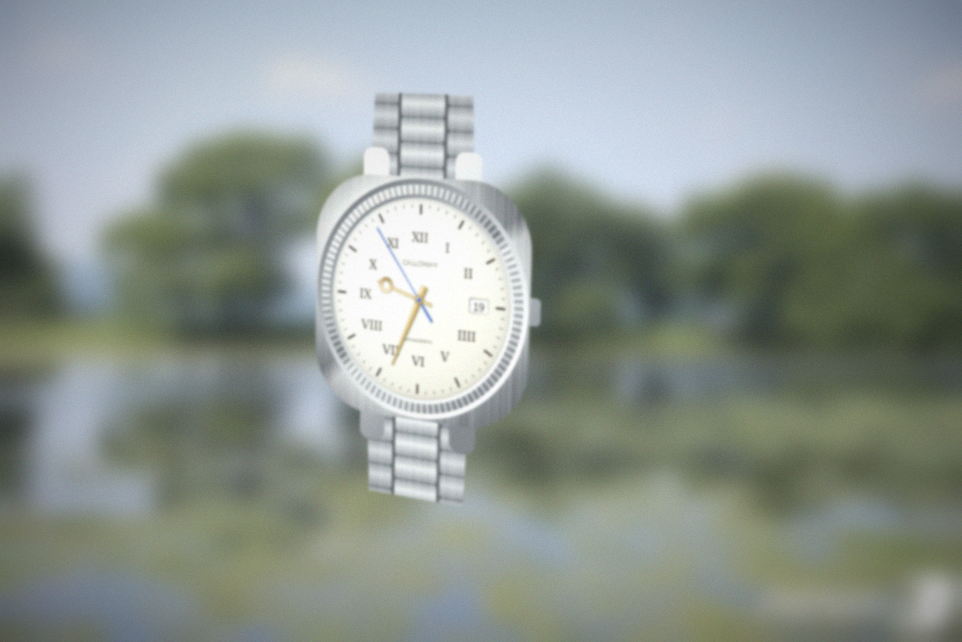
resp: 9,33,54
